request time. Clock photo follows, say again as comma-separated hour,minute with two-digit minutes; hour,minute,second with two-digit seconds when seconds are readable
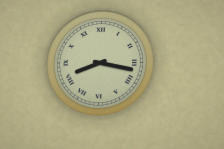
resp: 8,17
